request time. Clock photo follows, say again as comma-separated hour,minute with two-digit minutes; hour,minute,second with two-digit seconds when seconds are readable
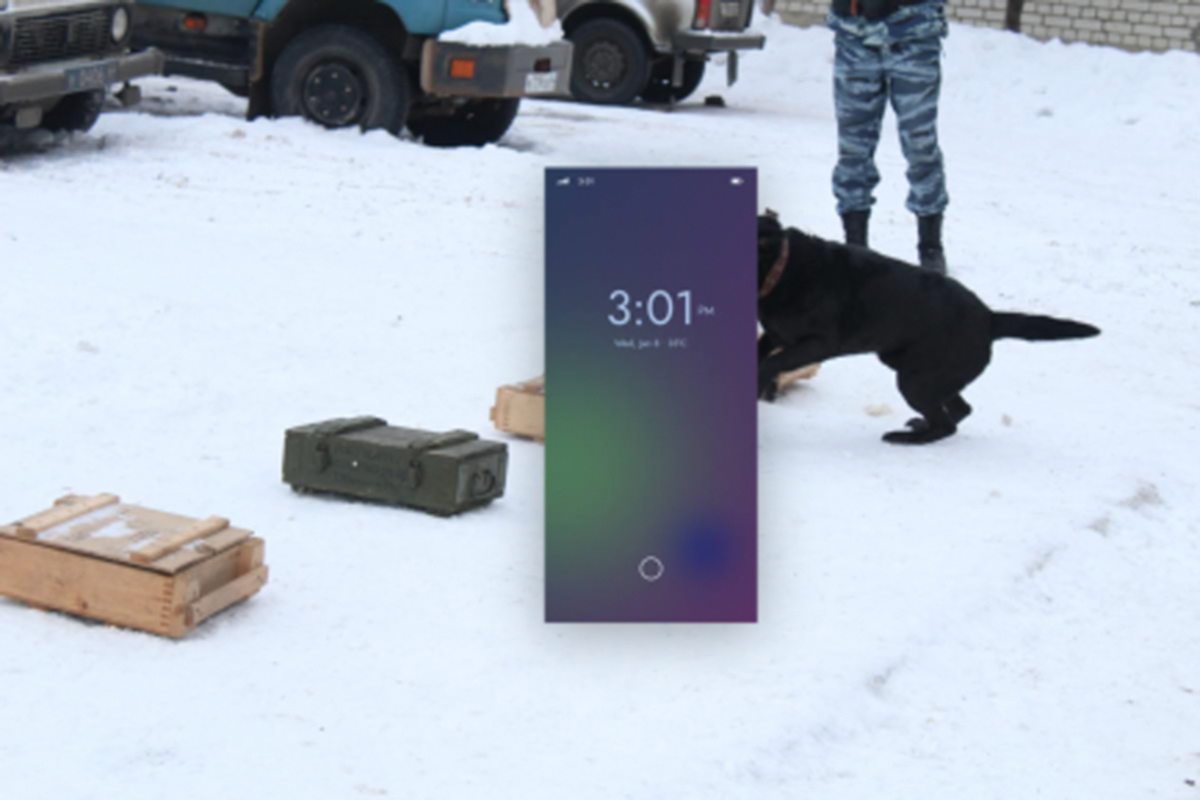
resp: 3,01
